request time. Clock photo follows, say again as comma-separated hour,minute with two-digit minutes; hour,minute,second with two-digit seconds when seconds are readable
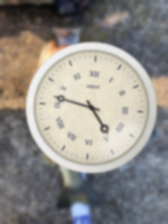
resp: 4,47
